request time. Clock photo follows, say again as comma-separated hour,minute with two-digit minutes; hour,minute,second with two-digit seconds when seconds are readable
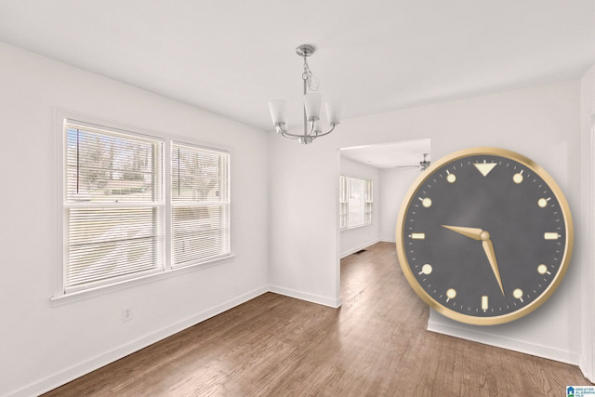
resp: 9,27
